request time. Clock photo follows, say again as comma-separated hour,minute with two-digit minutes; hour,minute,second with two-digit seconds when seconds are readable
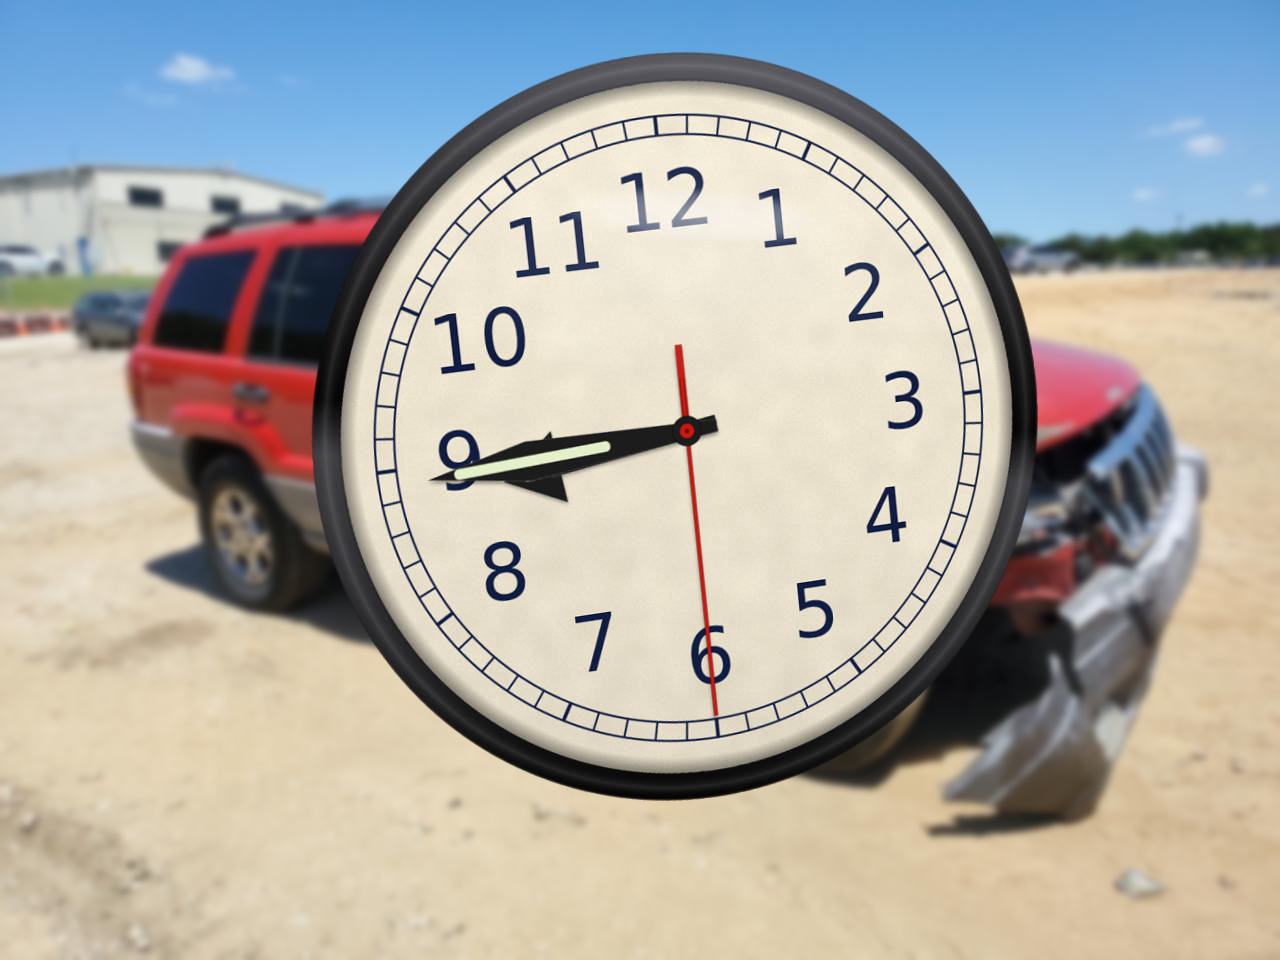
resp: 8,44,30
